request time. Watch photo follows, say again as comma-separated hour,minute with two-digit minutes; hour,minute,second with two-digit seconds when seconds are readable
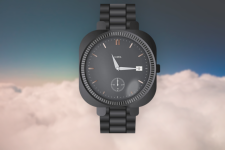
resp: 11,15
